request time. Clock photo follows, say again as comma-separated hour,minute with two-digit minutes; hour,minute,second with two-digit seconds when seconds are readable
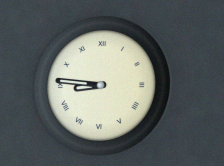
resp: 8,46
